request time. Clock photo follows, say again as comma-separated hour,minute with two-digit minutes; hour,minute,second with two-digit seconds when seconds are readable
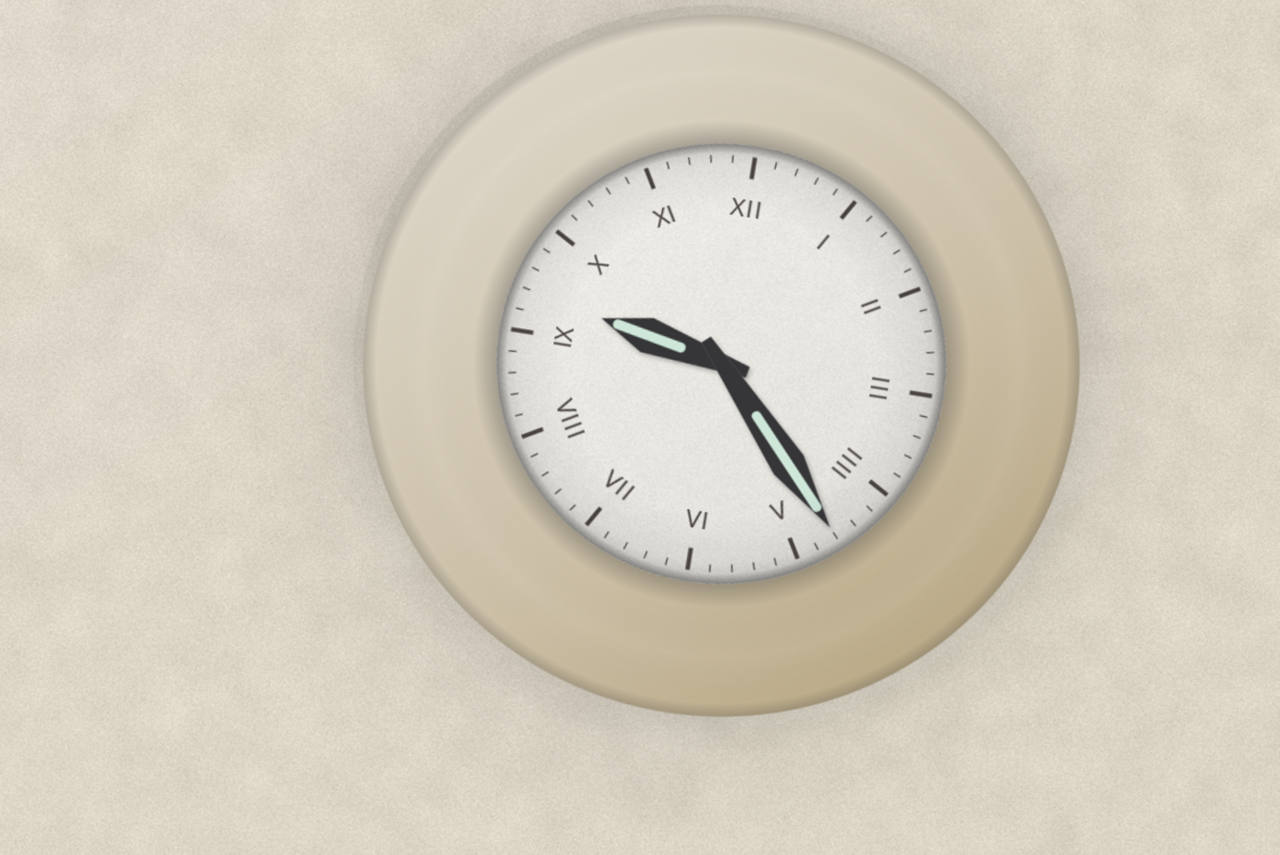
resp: 9,23
